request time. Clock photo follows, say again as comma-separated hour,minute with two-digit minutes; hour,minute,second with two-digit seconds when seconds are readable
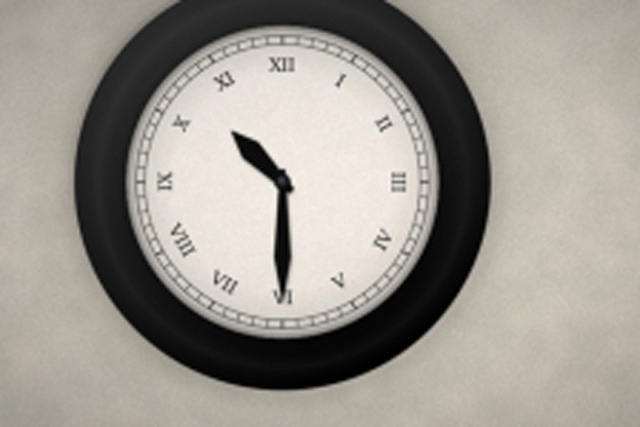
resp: 10,30
